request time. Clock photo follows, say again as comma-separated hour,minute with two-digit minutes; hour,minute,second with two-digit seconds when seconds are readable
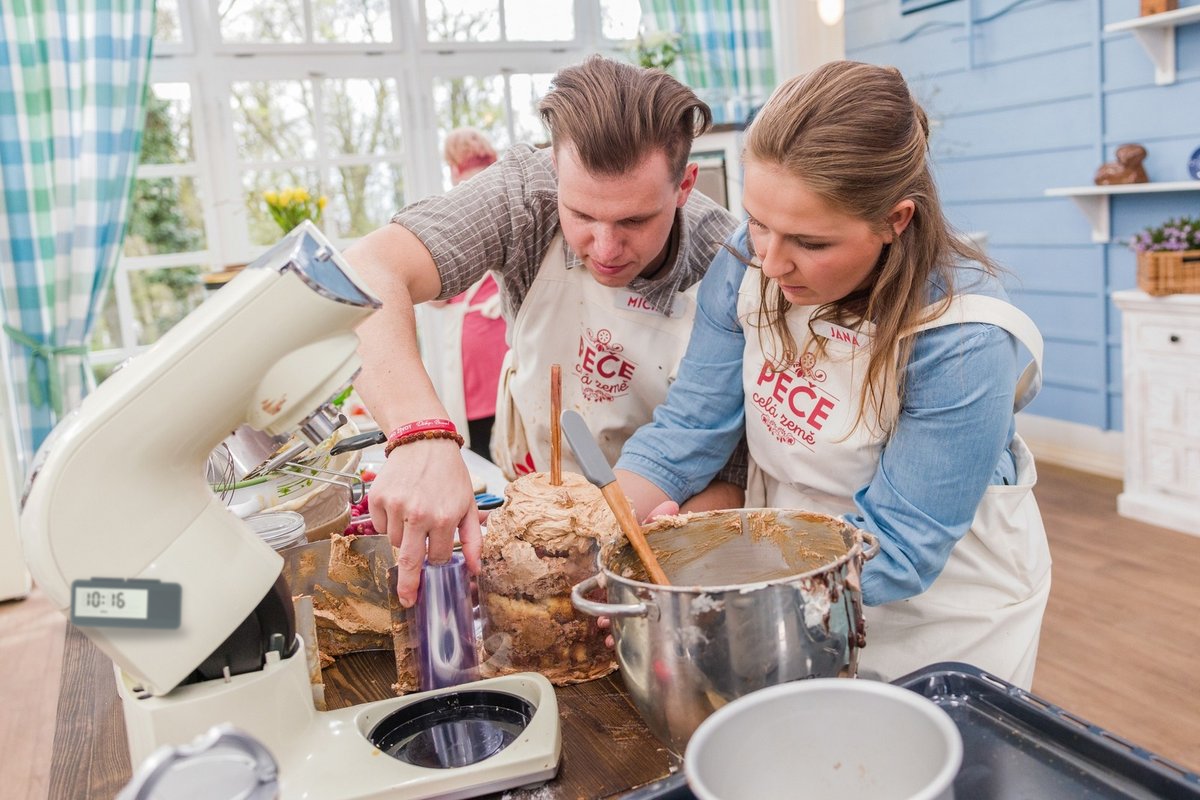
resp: 10,16
